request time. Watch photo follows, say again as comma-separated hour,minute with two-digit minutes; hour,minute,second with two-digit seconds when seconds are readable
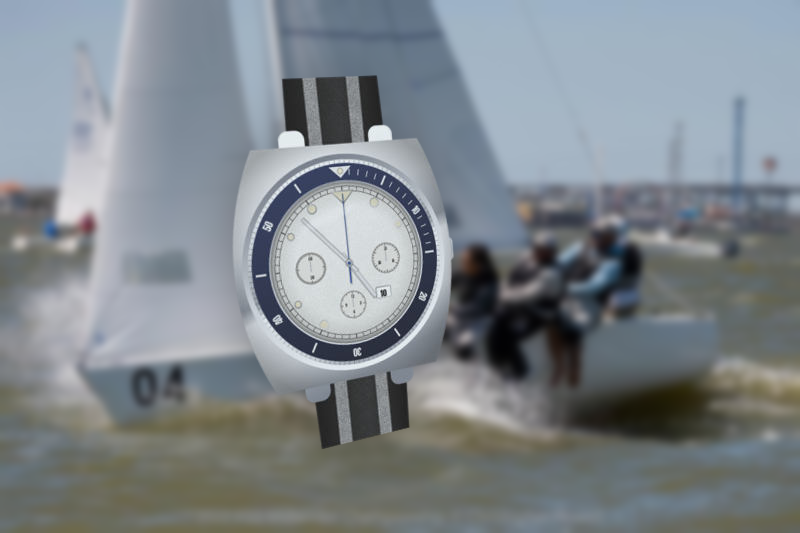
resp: 4,53
